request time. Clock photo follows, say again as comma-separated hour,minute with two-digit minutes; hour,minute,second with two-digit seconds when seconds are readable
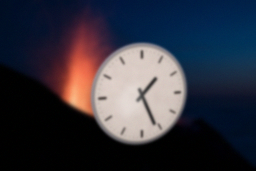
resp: 1,26
